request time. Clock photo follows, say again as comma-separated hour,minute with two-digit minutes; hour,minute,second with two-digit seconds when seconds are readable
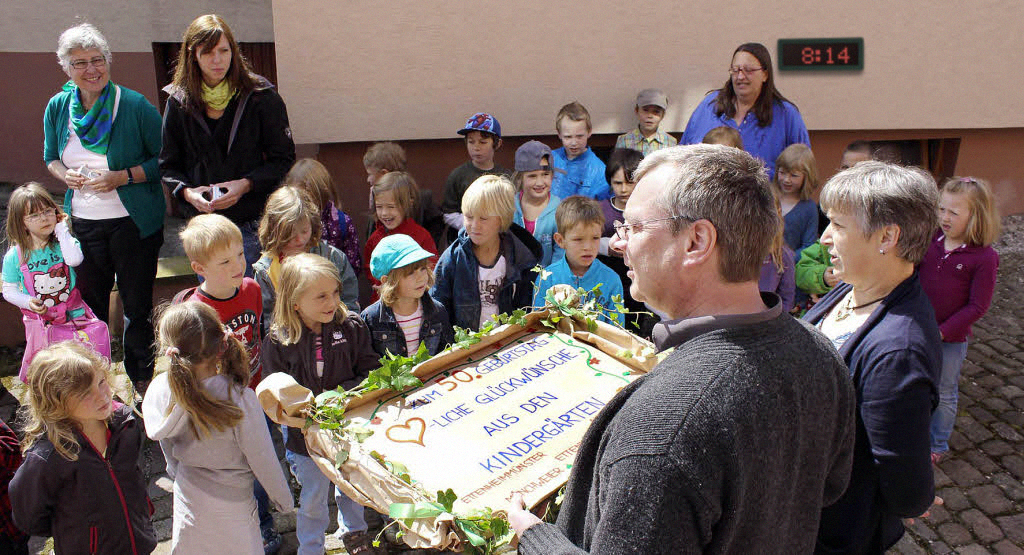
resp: 8,14
